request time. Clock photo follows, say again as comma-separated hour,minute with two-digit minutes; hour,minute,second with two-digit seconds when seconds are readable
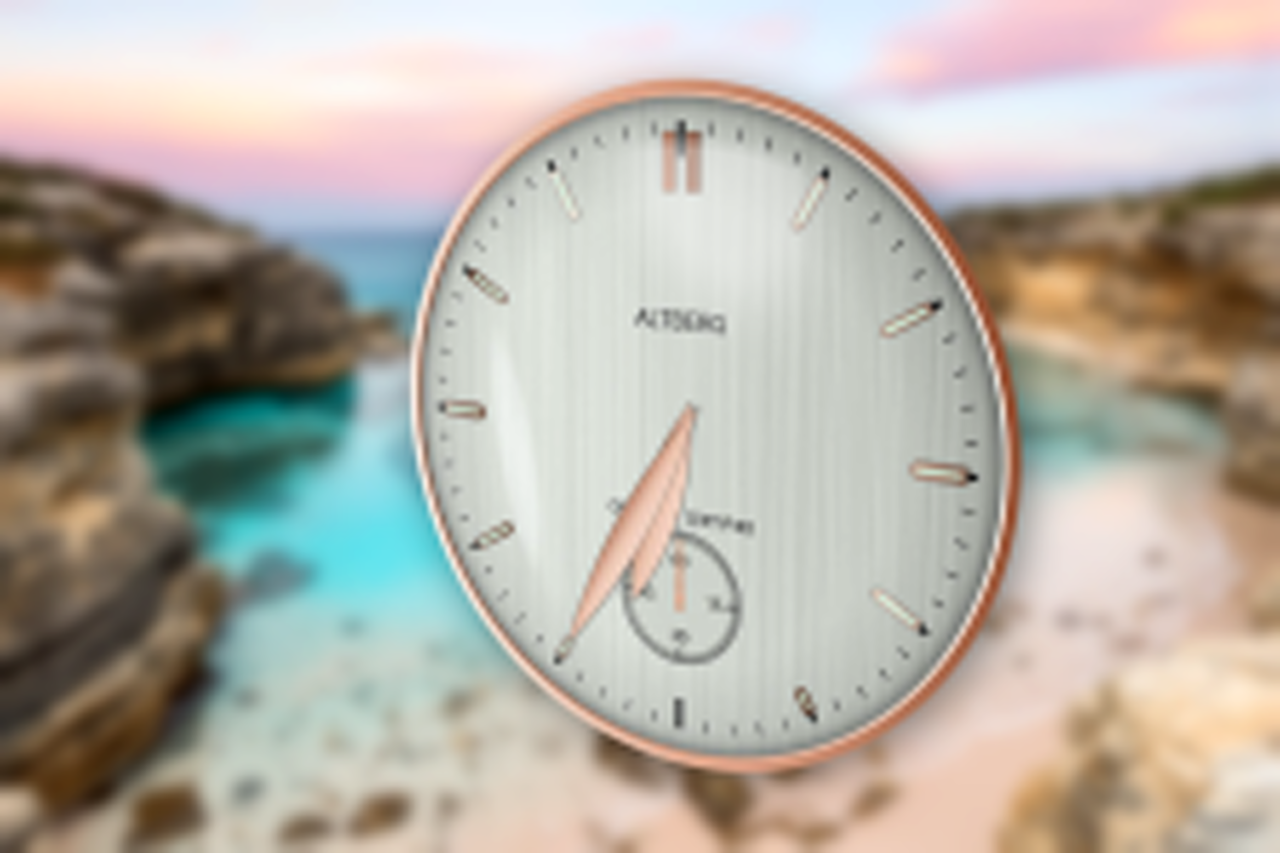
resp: 6,35
